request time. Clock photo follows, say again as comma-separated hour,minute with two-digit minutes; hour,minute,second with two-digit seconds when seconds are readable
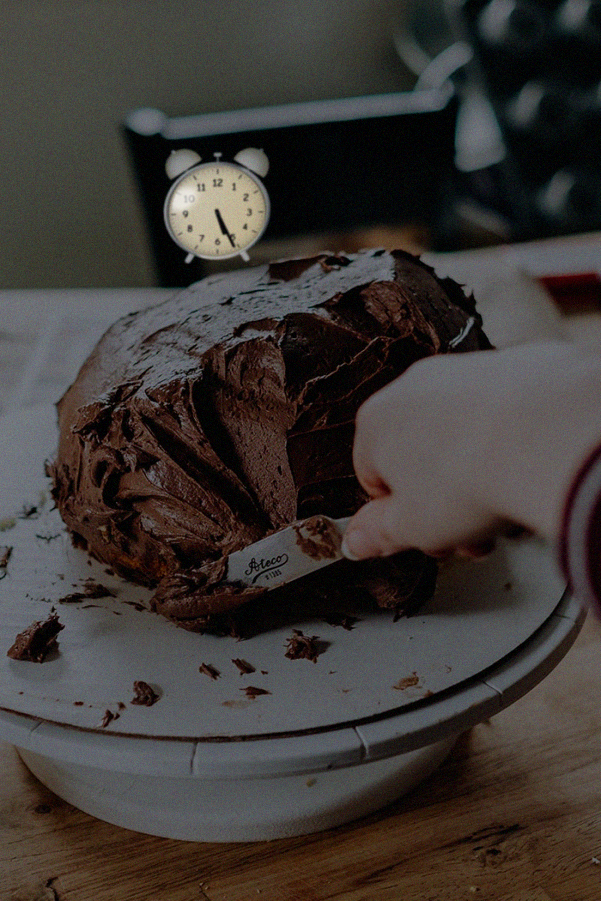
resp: 5,26
